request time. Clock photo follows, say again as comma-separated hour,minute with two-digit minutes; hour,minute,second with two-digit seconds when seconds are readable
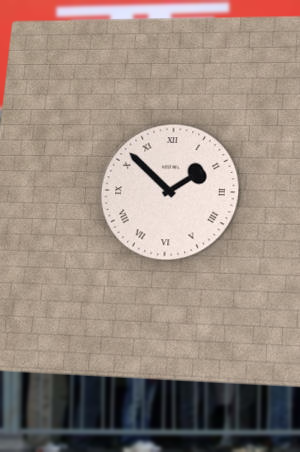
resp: 1,52
